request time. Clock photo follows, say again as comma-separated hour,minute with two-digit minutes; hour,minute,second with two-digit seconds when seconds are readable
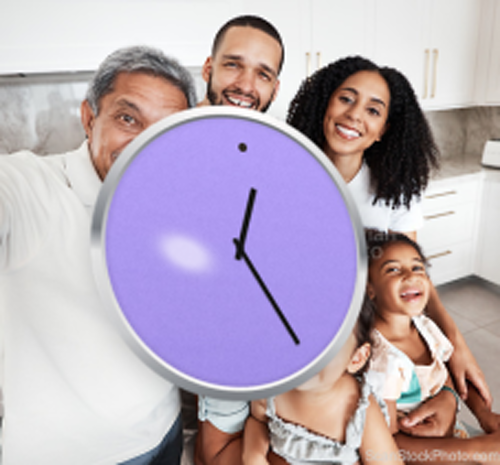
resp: 12,24
